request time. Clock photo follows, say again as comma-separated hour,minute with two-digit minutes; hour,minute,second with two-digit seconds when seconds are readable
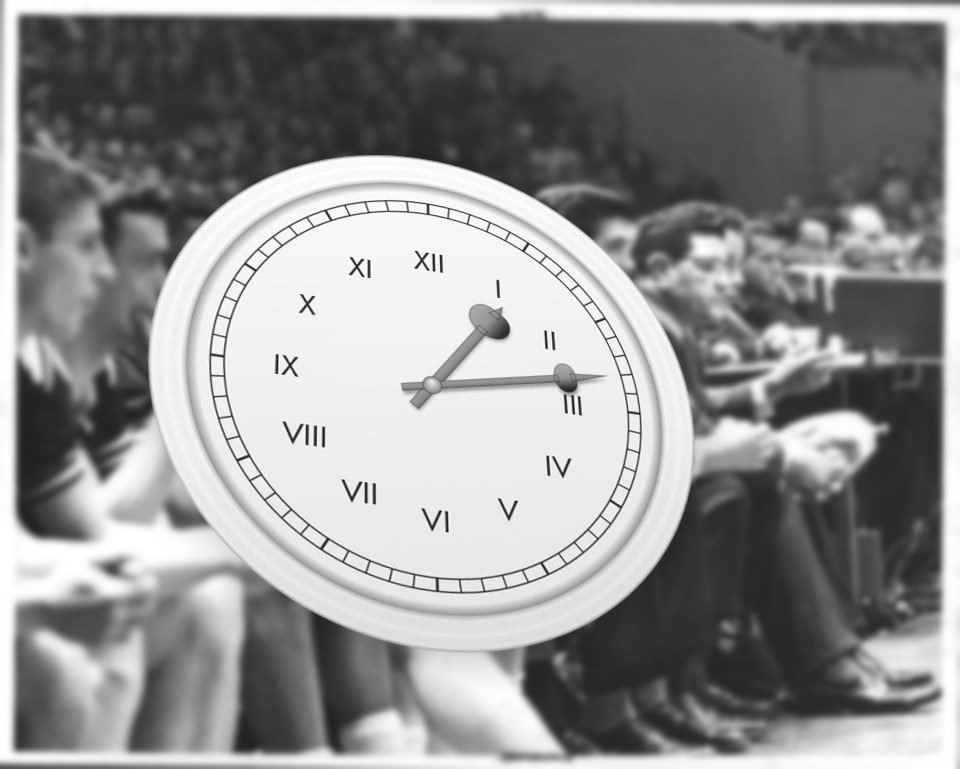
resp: 1,13
